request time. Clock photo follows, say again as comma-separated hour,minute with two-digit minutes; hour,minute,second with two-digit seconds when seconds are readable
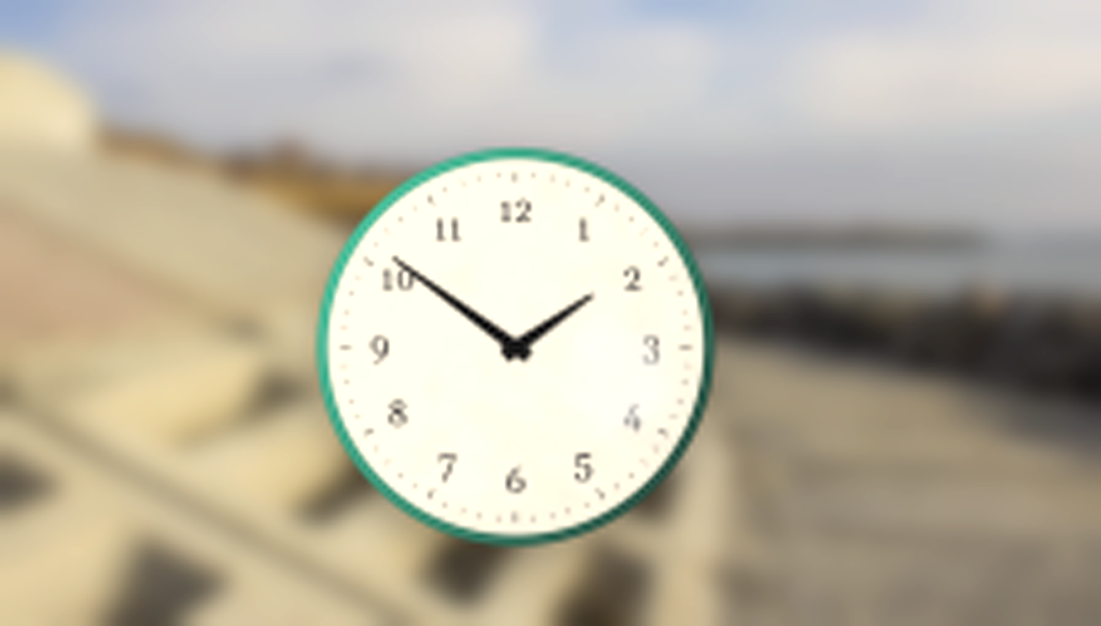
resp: 1,51
